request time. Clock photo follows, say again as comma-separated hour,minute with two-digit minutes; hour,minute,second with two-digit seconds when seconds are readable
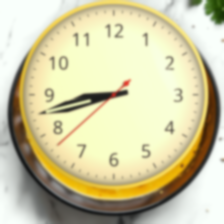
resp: 8,42,38
